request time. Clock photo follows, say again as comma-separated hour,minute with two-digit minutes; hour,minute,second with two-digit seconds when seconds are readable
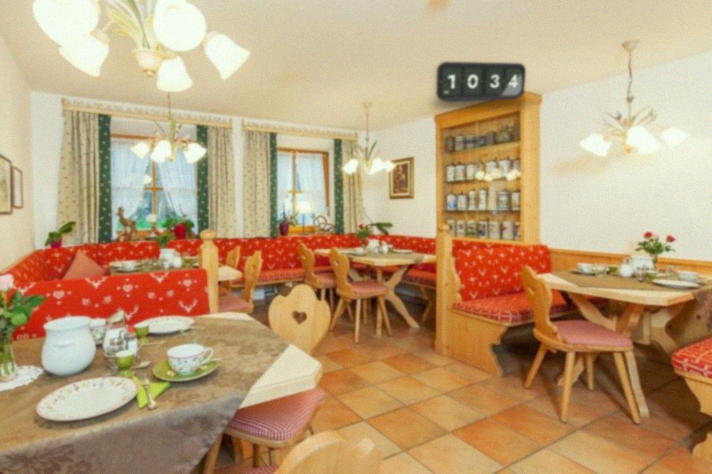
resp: 10,34
